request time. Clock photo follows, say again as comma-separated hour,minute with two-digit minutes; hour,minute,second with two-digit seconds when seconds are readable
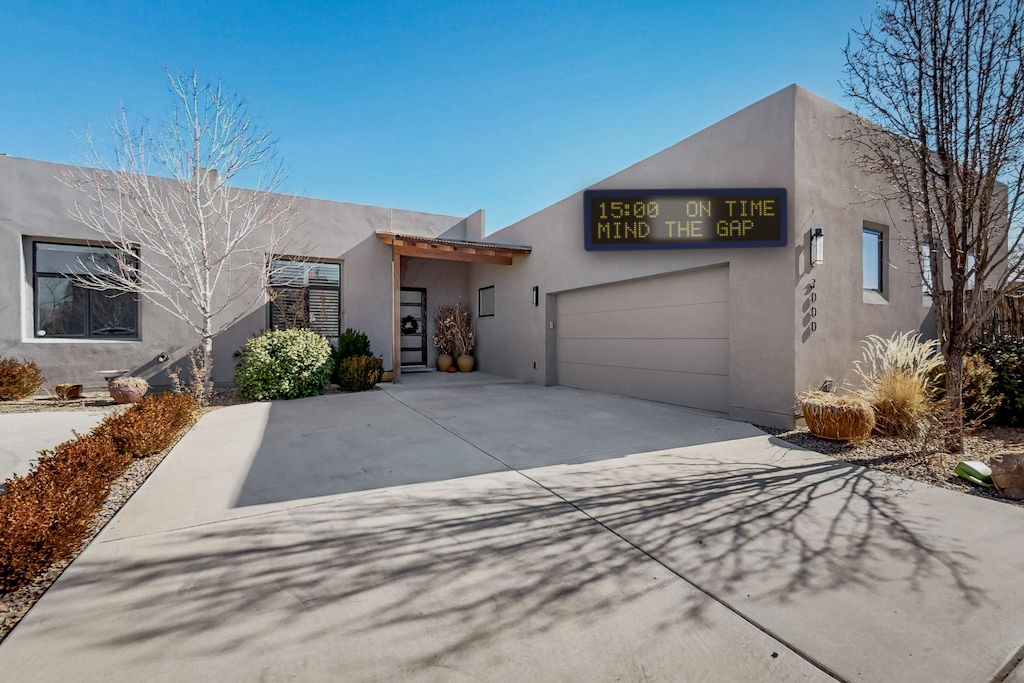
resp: 15,00
